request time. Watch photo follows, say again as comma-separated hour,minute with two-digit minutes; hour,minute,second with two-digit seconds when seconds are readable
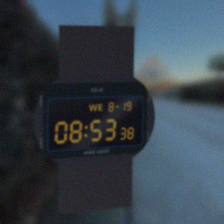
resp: 8,53,38
